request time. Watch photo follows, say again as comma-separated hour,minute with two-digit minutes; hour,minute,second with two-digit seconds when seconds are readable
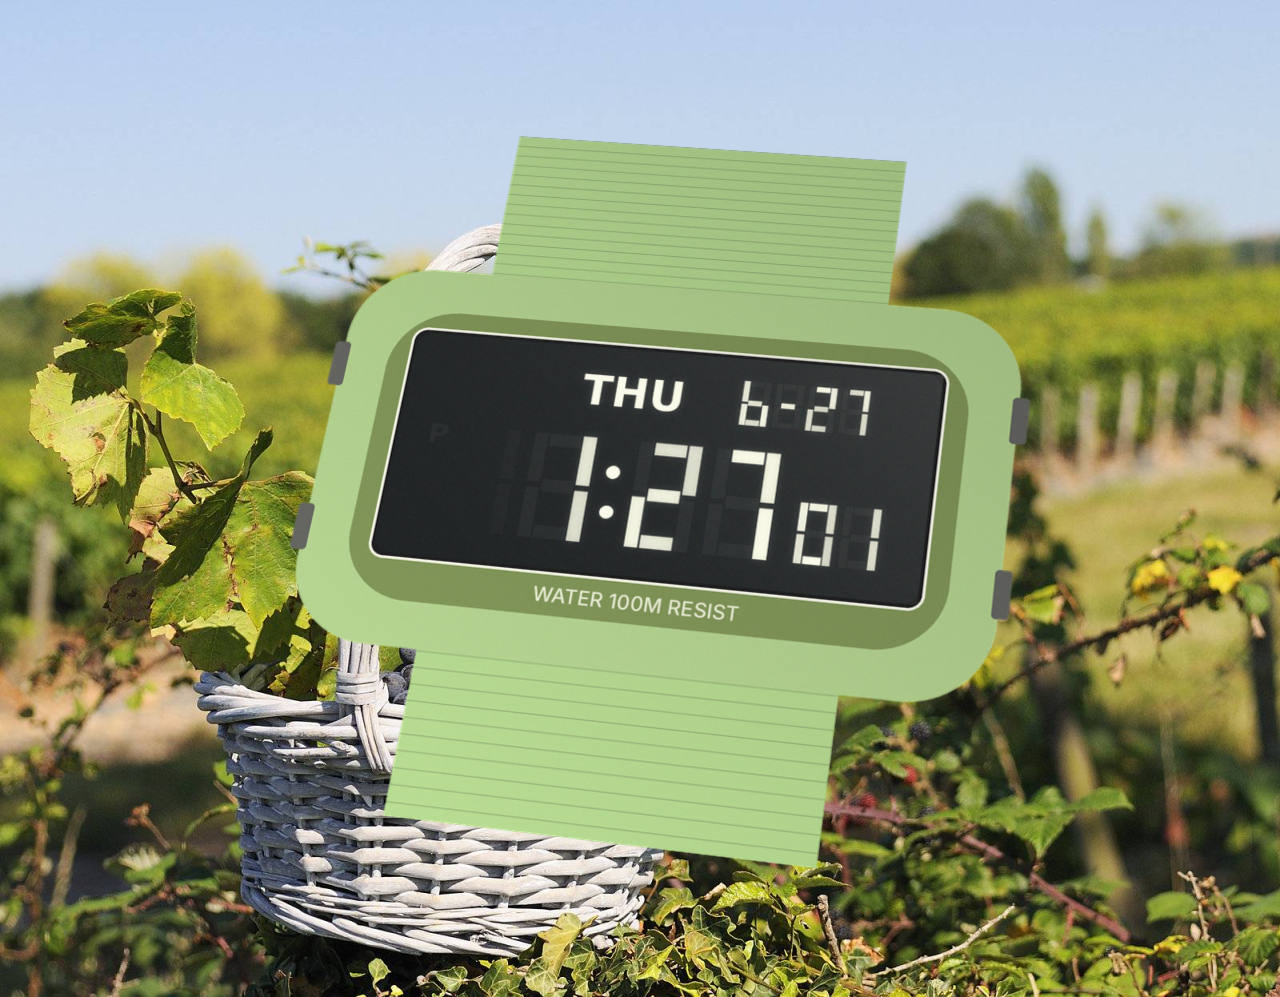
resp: 1,27,01
